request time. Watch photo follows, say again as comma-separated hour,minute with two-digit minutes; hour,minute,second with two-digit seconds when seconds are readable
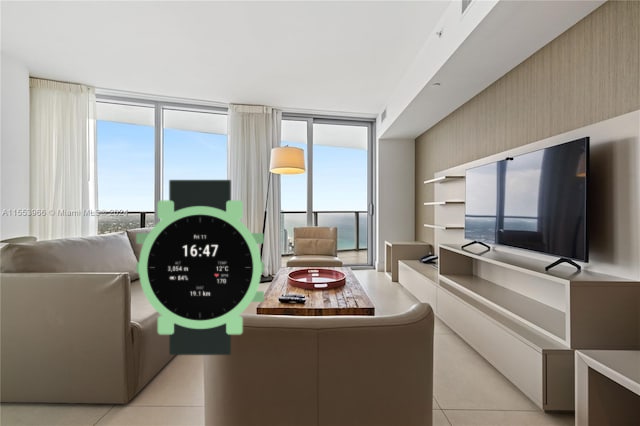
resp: 16,47
